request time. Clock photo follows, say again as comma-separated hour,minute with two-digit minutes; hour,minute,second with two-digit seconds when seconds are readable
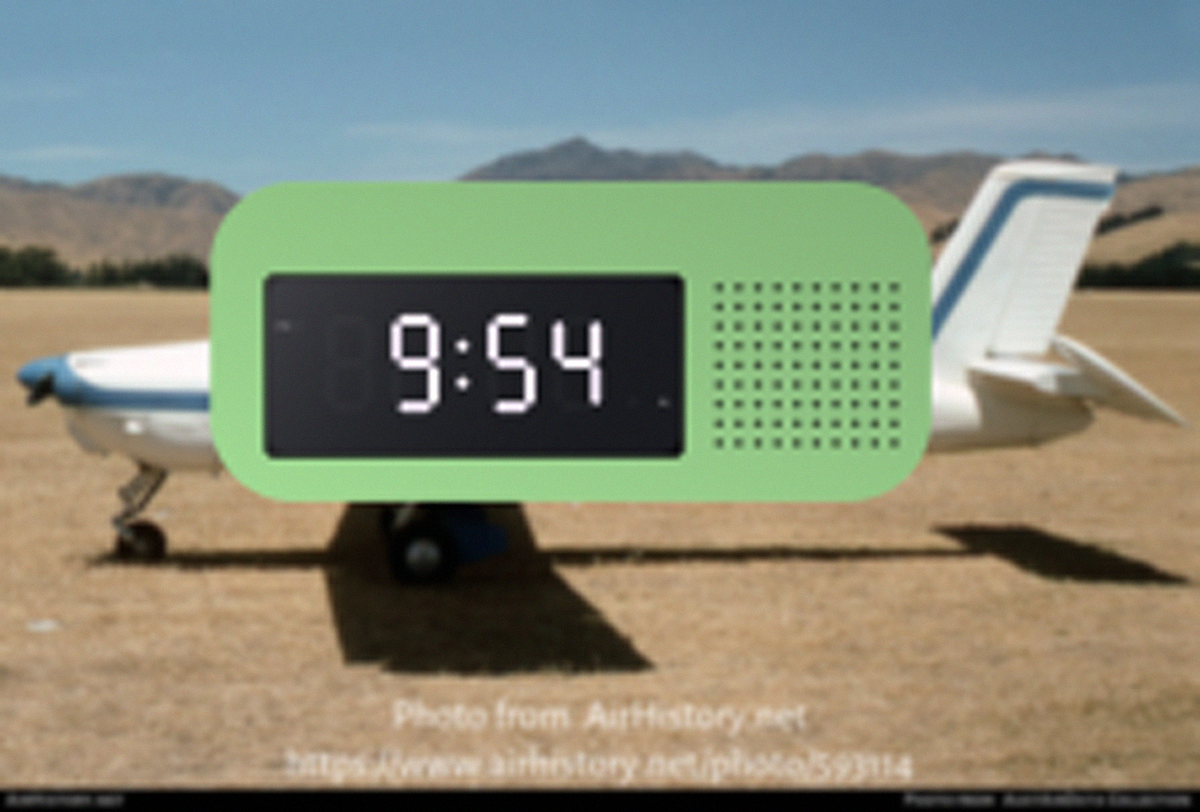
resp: 9,54
